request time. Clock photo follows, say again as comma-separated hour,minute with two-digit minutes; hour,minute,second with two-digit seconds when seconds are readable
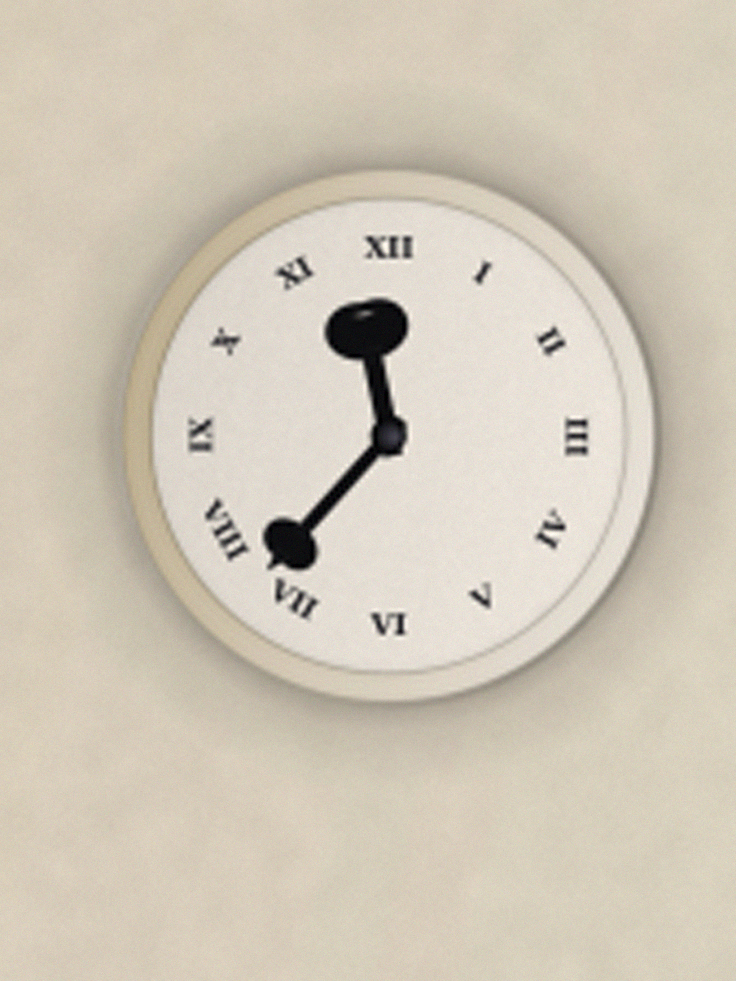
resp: 11,37
